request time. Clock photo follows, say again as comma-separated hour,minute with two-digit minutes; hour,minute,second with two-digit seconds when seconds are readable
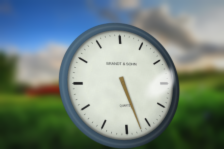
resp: 5,27
